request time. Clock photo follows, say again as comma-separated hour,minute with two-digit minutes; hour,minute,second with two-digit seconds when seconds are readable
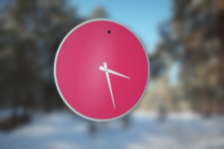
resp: 3,27
